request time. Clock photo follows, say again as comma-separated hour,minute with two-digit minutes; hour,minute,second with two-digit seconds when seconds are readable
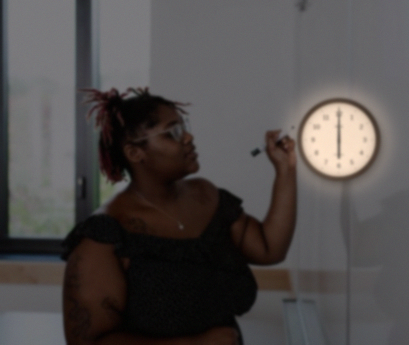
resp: 6,00
